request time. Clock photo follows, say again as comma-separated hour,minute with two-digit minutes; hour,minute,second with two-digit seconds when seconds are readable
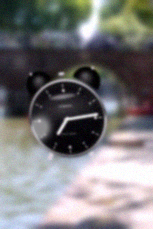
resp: 7,14
